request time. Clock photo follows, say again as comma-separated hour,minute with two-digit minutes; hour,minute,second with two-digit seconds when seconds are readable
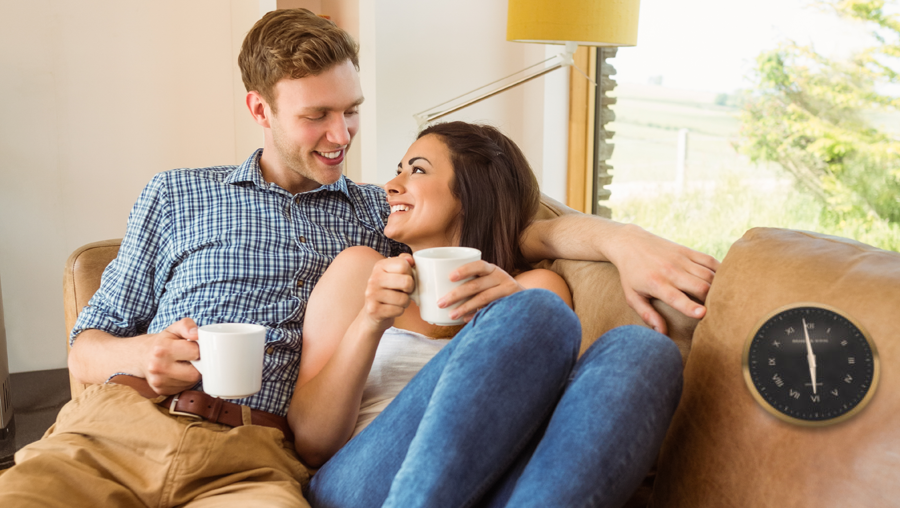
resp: 5,59
